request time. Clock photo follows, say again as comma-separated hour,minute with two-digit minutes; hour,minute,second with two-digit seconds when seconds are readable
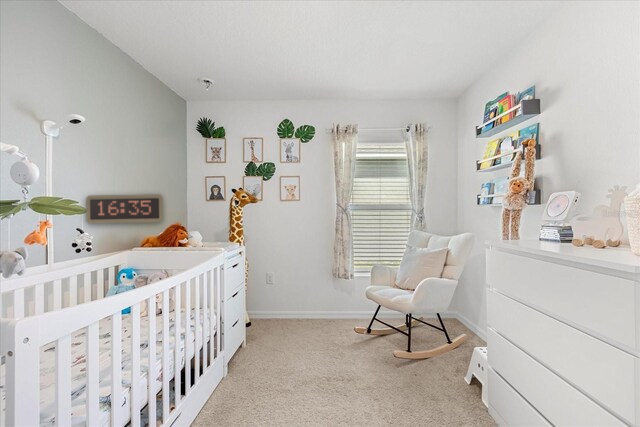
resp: 16,35
